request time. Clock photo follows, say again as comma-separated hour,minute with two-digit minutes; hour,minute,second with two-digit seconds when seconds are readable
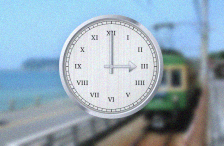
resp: 3,00
